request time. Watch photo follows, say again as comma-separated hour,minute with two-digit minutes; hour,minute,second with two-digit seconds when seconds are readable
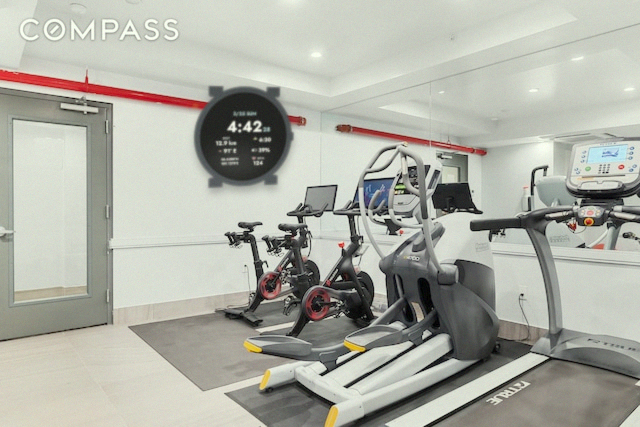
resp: 4,42
